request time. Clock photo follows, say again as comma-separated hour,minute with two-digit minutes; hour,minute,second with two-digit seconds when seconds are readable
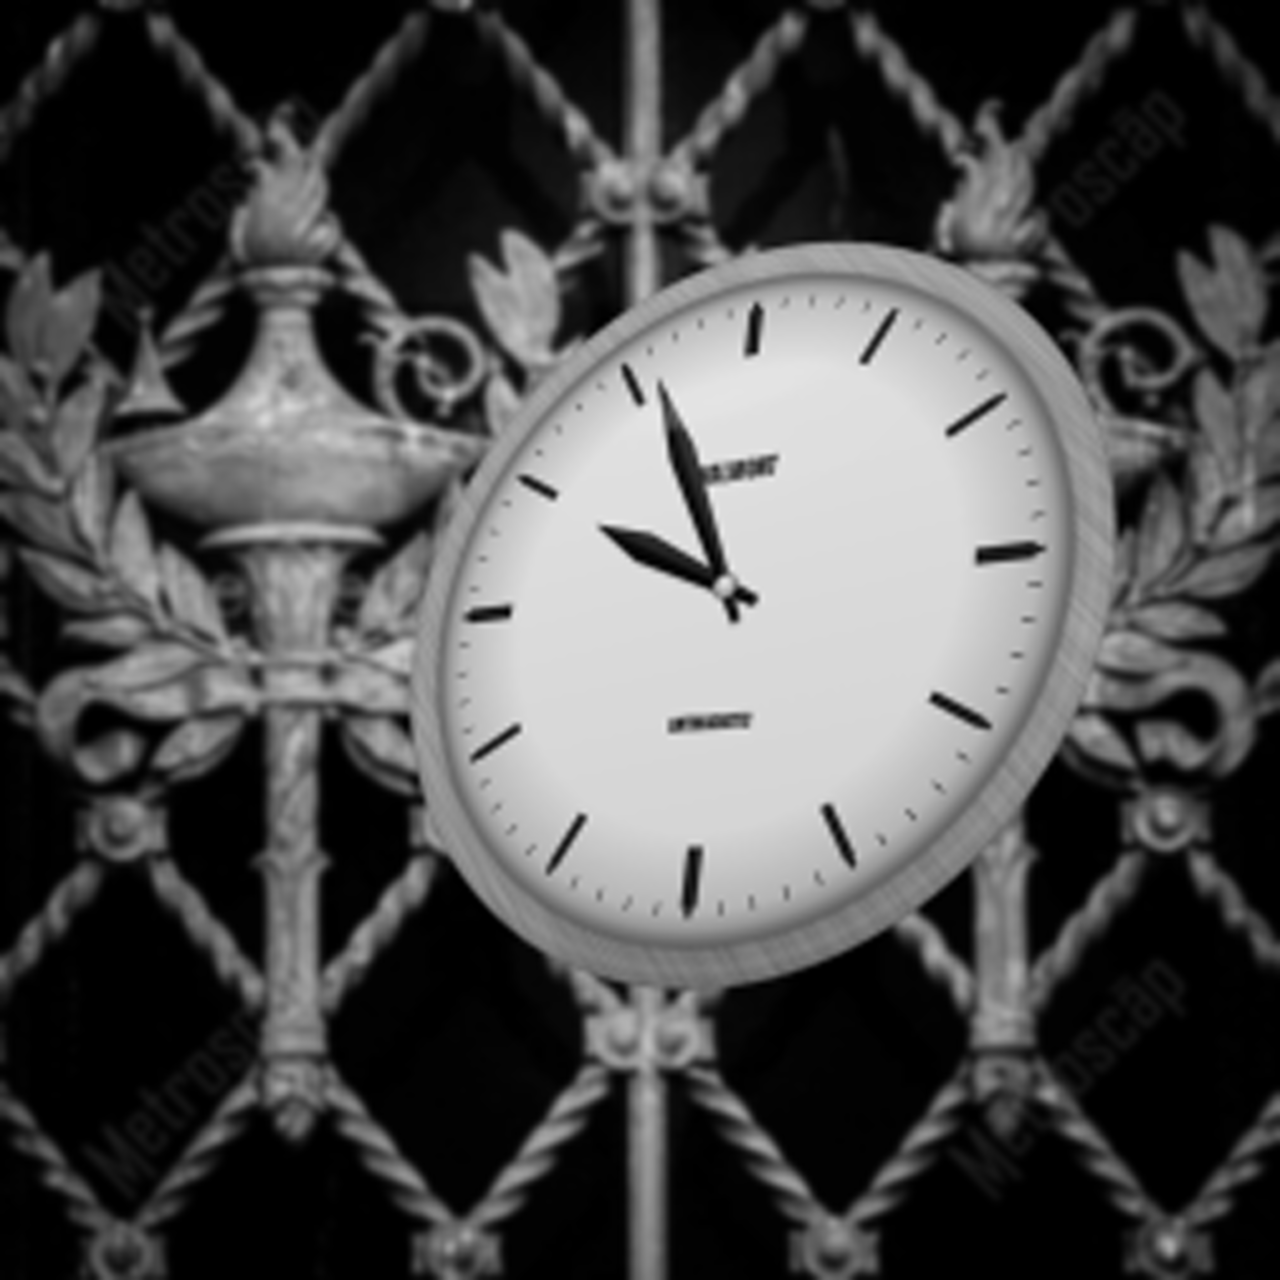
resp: 9,56
